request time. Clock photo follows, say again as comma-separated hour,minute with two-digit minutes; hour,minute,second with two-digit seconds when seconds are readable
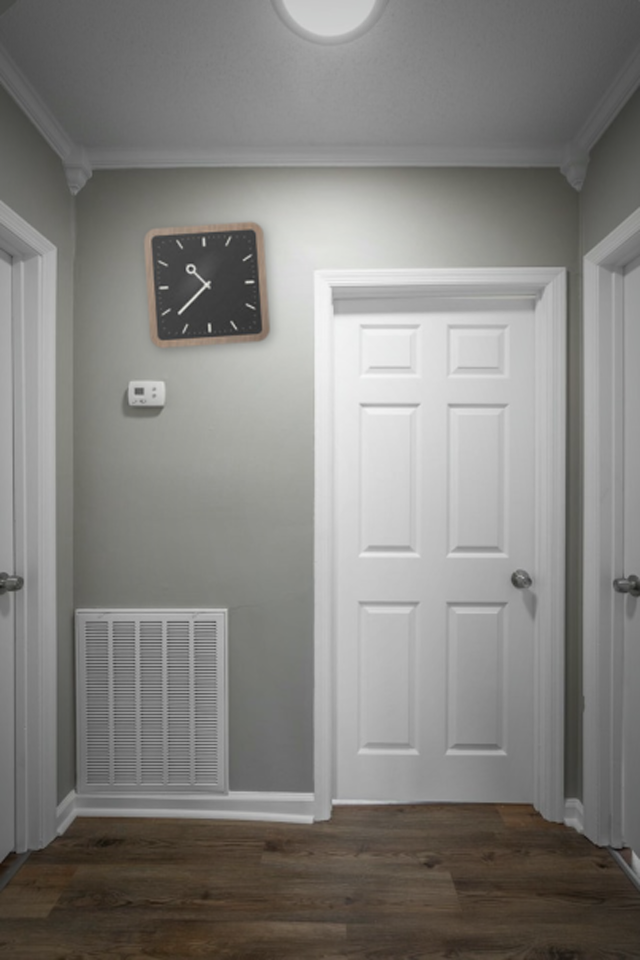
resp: 10,38
